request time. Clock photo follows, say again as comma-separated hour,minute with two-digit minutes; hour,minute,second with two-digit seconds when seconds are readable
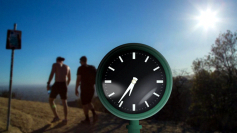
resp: 6,36
